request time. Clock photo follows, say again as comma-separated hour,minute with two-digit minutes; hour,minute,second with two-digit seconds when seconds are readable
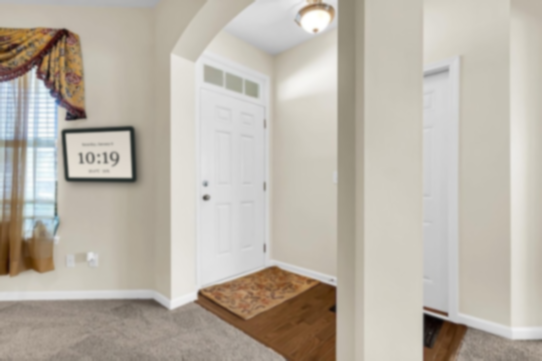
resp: 10,19
